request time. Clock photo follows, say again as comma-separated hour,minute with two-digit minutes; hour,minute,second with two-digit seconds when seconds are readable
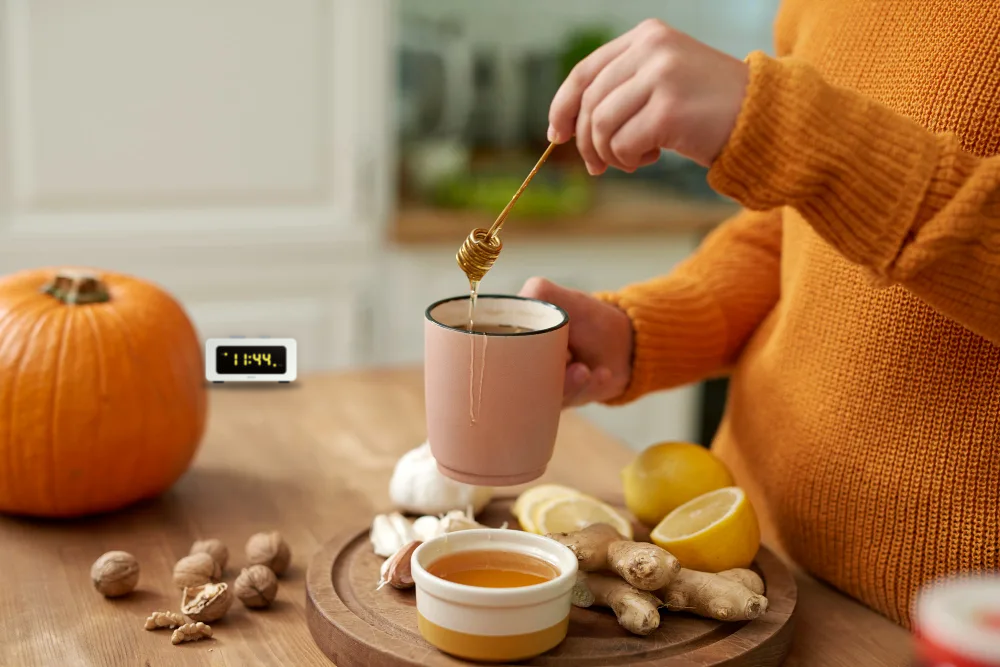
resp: 11,44
